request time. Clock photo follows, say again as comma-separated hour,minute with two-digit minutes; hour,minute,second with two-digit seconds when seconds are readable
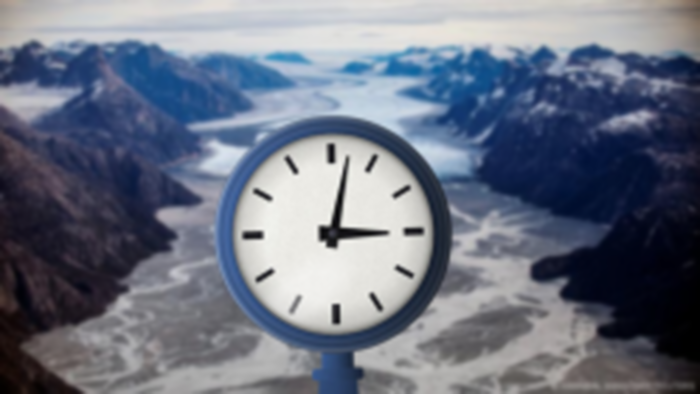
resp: 3,02
